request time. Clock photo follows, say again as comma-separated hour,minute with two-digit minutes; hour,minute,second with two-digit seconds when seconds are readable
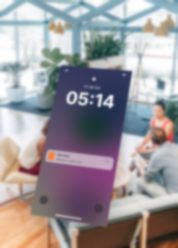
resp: 5,14
